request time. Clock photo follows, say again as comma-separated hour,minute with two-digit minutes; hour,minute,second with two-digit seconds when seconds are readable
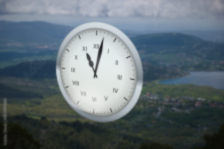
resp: 11,02
